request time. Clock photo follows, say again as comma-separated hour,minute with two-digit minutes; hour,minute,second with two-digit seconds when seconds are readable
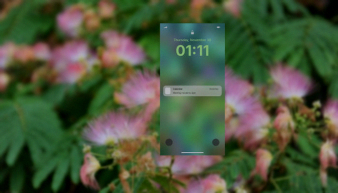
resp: 1,11
